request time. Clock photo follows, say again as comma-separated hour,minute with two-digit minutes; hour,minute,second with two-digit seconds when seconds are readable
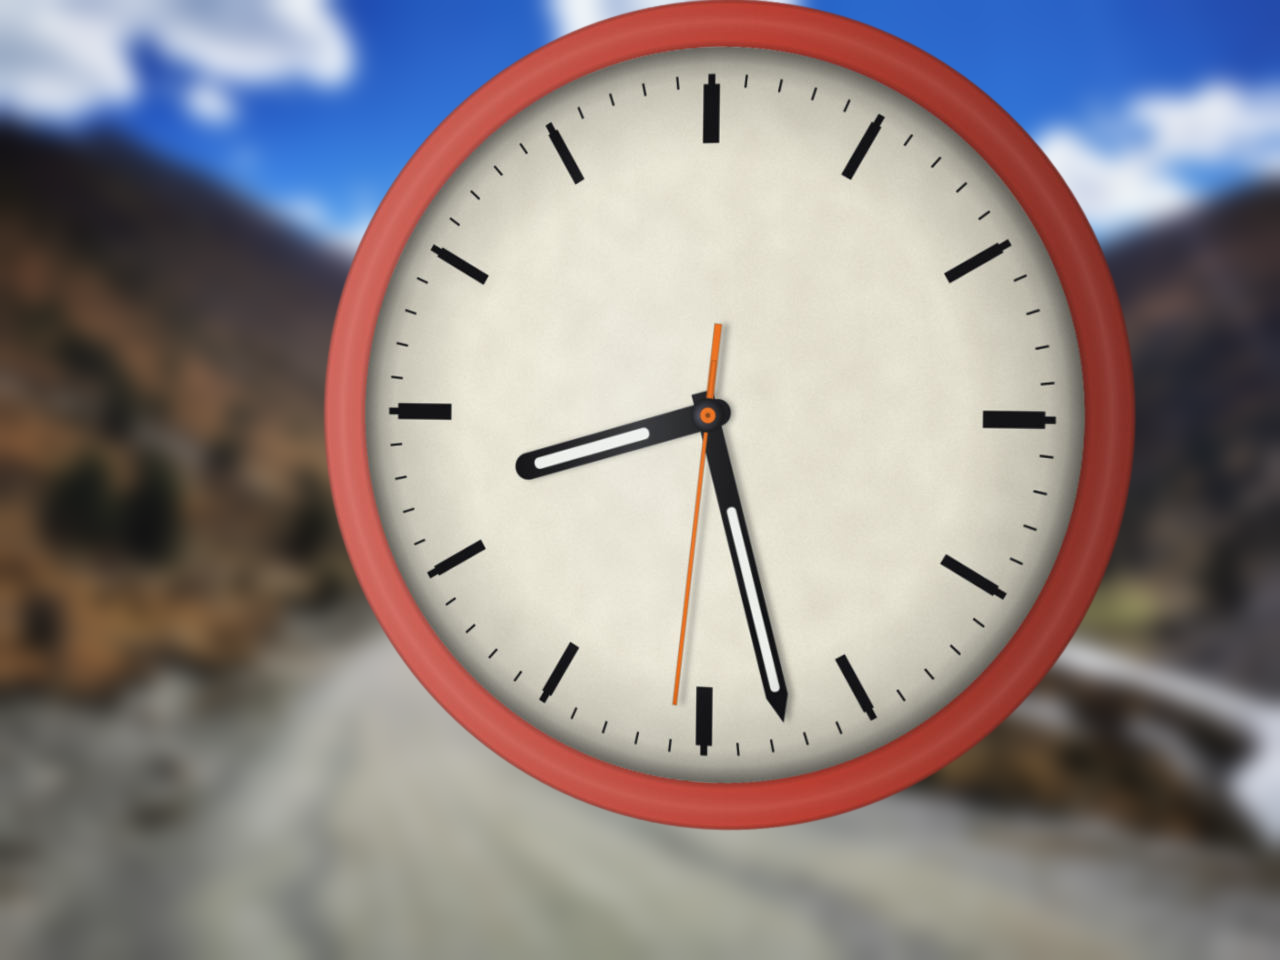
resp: 8,27,31
